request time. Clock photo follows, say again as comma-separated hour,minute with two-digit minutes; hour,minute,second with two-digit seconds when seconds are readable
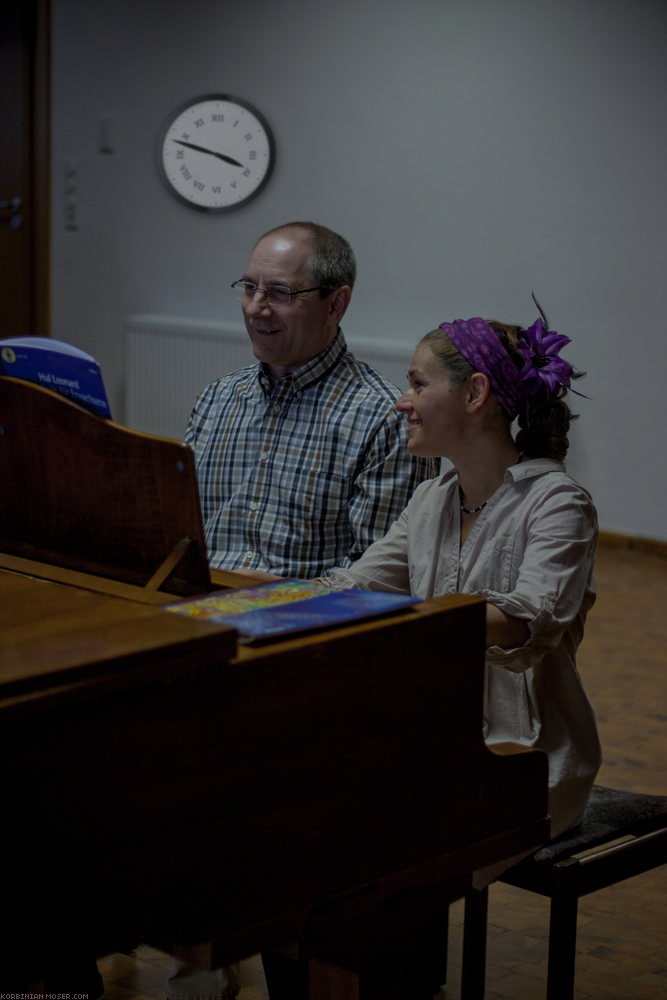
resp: 3,48
